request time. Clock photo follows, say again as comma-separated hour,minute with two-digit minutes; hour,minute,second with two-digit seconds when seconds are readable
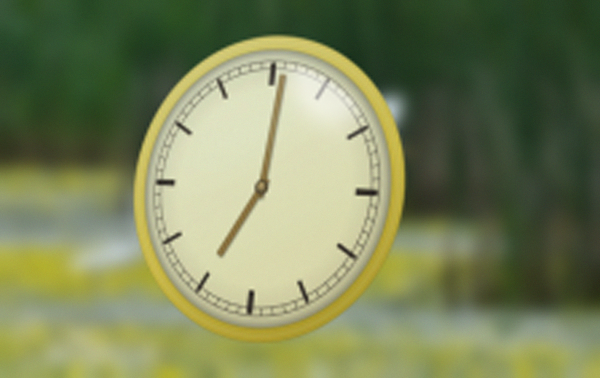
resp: 7,01
